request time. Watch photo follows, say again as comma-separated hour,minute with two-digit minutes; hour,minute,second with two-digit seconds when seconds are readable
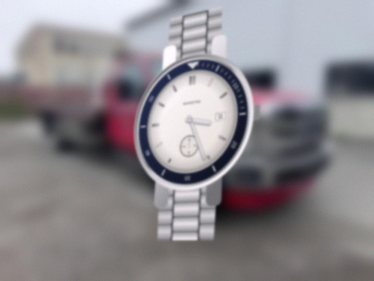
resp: 3,26
